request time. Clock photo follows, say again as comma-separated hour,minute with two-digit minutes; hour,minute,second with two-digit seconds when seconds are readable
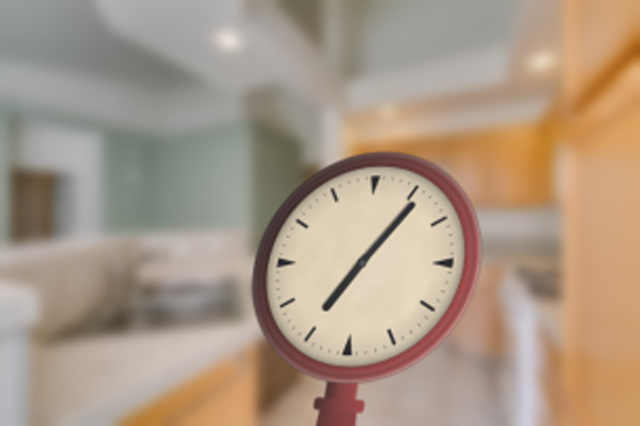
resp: 7,06
